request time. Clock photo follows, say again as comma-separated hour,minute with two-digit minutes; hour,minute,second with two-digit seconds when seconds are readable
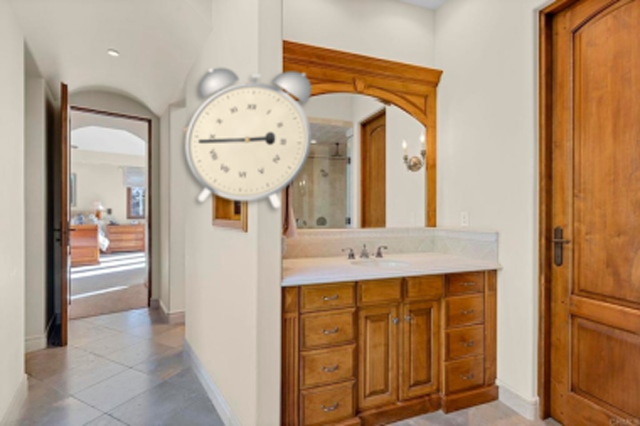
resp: 2,44
